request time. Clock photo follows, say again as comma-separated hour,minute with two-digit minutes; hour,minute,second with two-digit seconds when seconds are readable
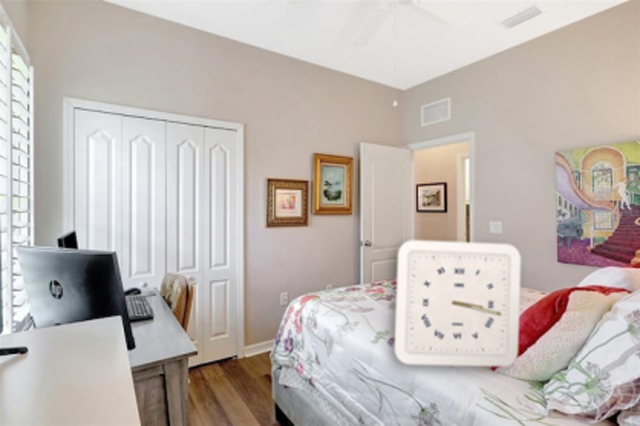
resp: 3,17
